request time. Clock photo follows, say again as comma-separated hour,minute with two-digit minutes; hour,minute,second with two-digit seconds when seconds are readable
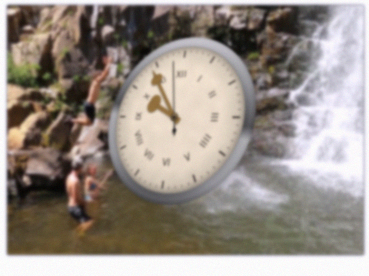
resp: 9,53,58
